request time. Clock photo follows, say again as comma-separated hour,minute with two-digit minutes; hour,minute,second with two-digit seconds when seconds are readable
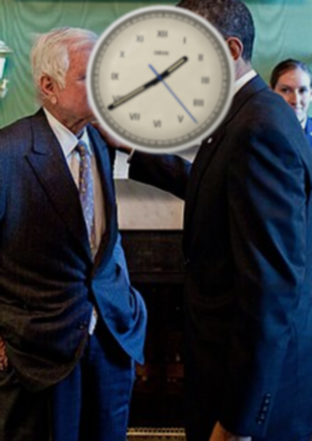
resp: 1,39,23
